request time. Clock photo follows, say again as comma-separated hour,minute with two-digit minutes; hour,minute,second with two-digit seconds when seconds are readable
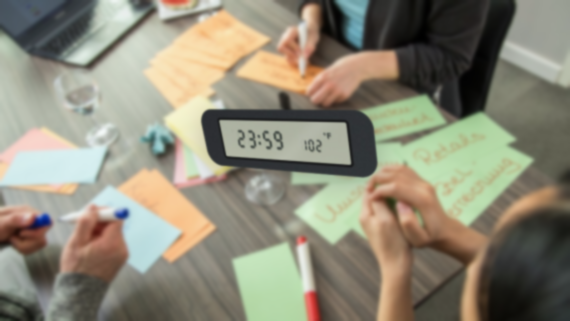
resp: 23,59
